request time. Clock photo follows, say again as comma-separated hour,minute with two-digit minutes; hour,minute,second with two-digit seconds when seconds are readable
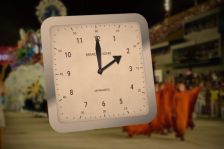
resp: 2,00
